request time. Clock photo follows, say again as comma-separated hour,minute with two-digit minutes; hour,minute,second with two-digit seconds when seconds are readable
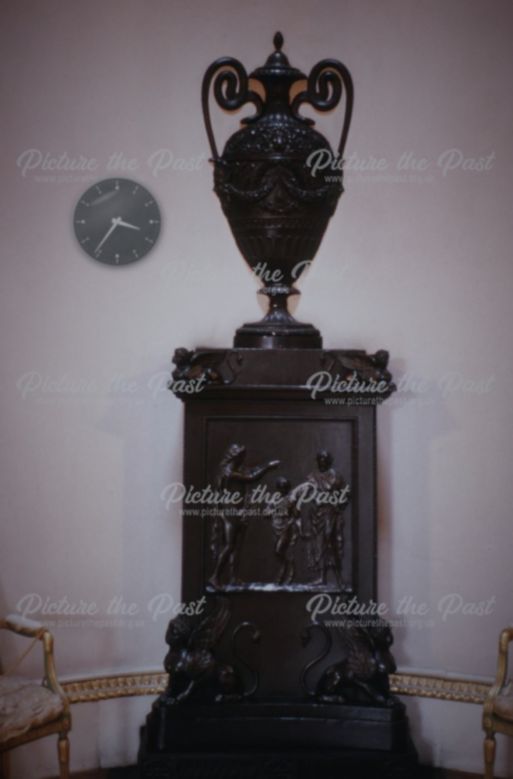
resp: 3,36
